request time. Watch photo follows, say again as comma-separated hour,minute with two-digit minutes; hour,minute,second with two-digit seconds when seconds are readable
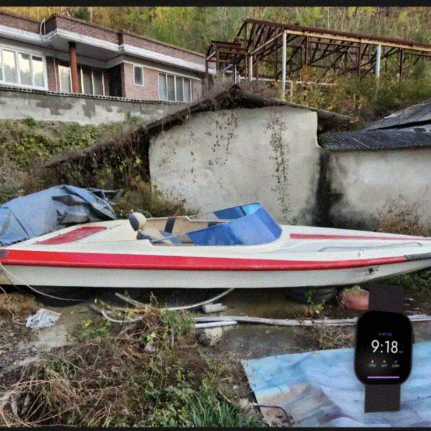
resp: 9,18
